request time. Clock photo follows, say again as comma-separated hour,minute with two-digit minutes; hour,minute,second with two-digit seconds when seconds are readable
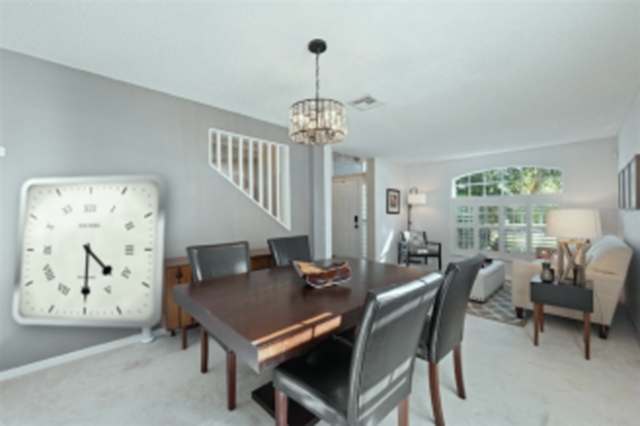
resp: 4,30
